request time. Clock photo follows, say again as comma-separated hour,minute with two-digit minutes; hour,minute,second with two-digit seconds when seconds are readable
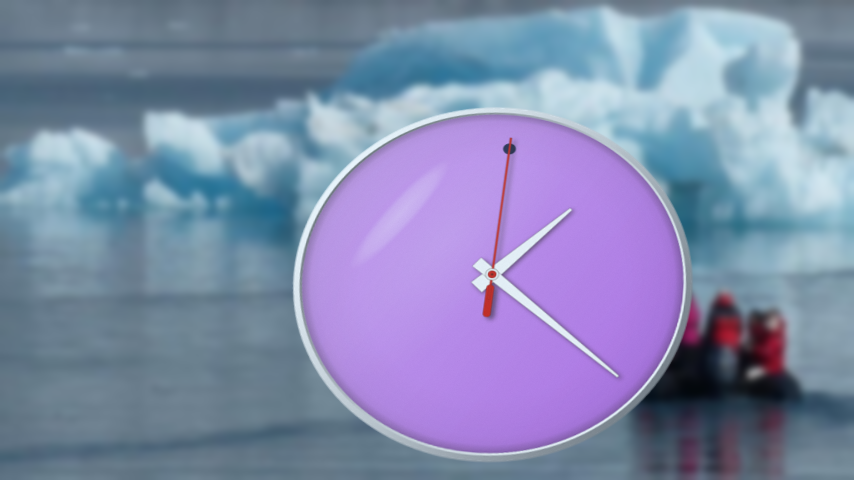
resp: 1,21,00
